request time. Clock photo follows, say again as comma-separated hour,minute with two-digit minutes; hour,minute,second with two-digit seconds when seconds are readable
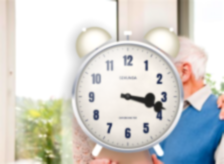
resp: 3,18
